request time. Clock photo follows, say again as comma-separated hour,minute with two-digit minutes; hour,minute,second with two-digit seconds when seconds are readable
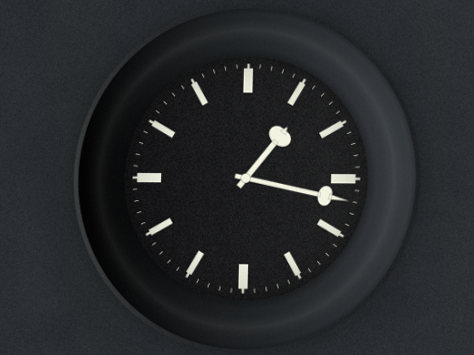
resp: 1,17
